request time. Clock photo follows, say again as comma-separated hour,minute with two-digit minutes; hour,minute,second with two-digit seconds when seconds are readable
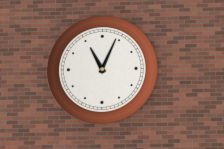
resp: 11,04
